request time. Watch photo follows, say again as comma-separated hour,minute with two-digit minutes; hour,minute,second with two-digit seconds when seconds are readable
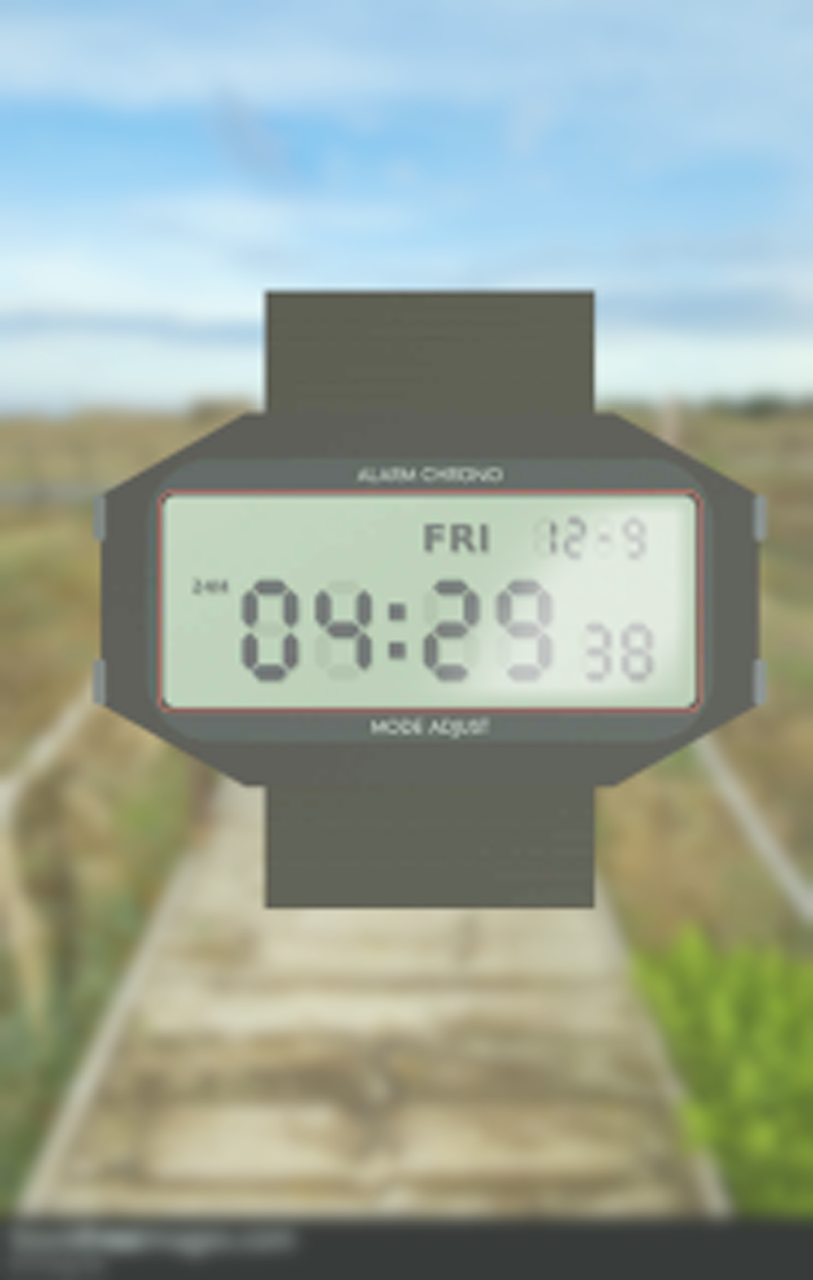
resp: 4,29,38
